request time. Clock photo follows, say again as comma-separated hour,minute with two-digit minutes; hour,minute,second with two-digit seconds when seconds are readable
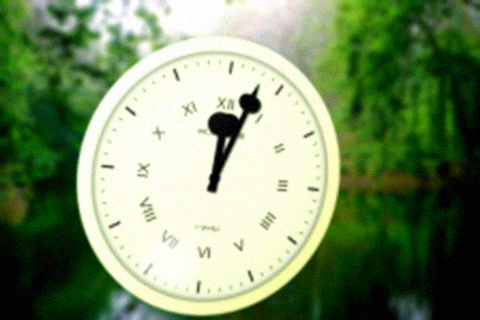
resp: 12,03
